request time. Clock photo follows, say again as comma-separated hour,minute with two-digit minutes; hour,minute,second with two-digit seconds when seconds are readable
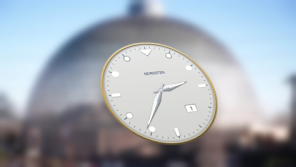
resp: 2,36
